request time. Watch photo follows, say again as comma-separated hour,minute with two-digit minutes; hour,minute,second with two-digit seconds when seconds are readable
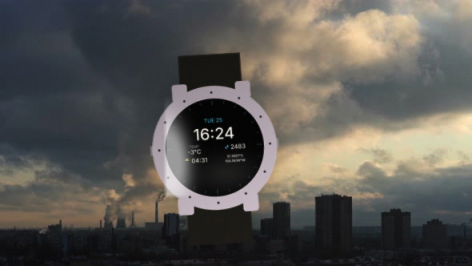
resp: 16,24
